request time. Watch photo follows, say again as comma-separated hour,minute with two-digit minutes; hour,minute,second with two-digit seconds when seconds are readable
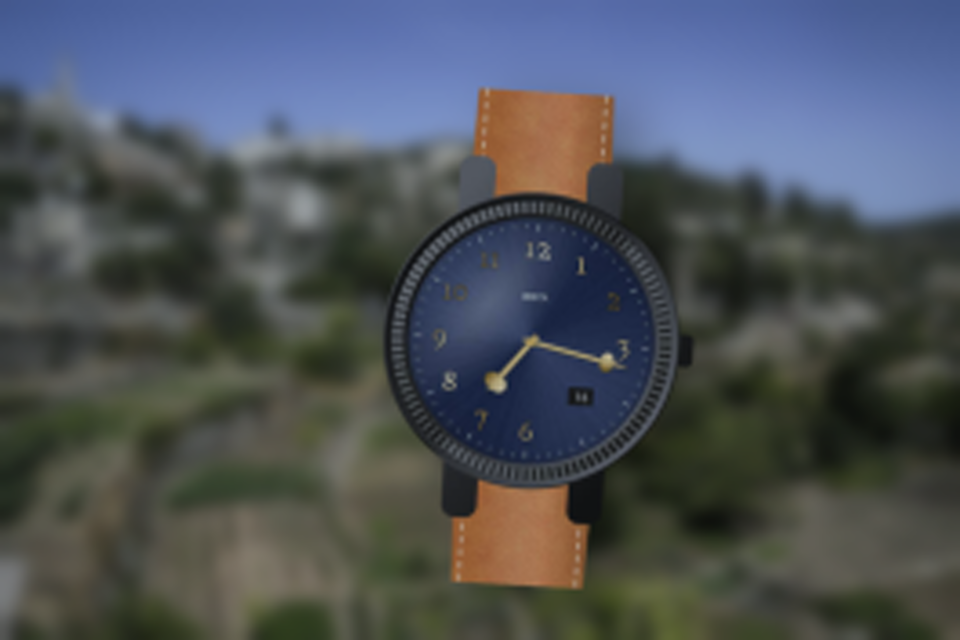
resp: 7,17
